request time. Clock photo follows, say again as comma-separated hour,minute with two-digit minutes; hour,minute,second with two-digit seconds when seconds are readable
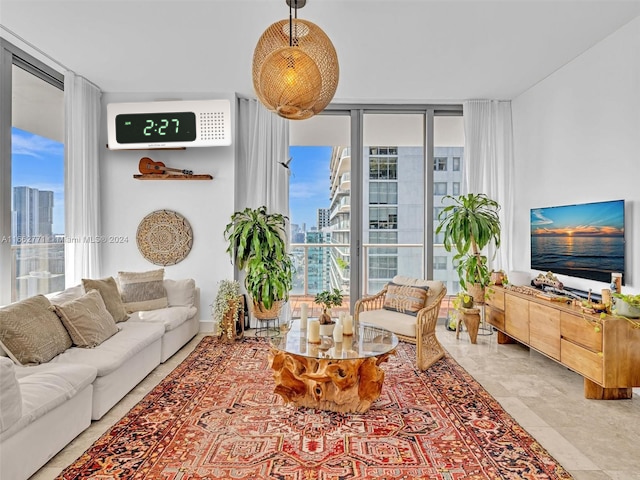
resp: 2,27
